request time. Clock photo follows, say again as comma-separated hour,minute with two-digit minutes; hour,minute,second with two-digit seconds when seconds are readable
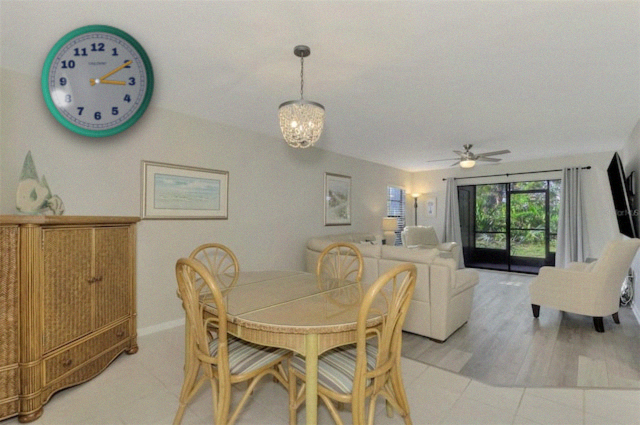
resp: 3,10
